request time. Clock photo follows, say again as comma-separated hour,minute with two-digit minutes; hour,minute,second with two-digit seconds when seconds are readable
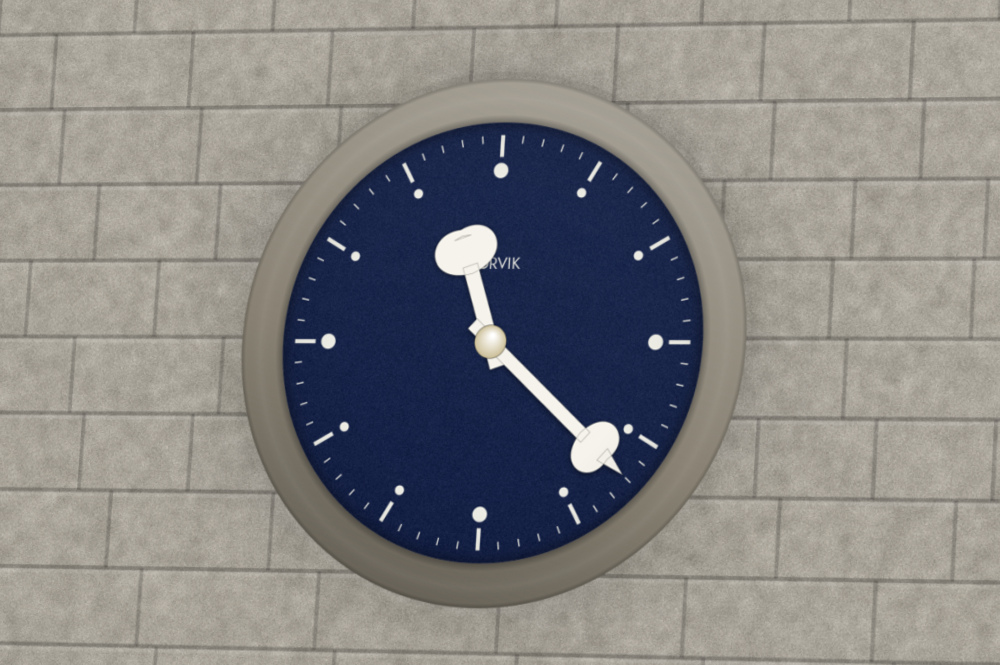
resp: 11,22
